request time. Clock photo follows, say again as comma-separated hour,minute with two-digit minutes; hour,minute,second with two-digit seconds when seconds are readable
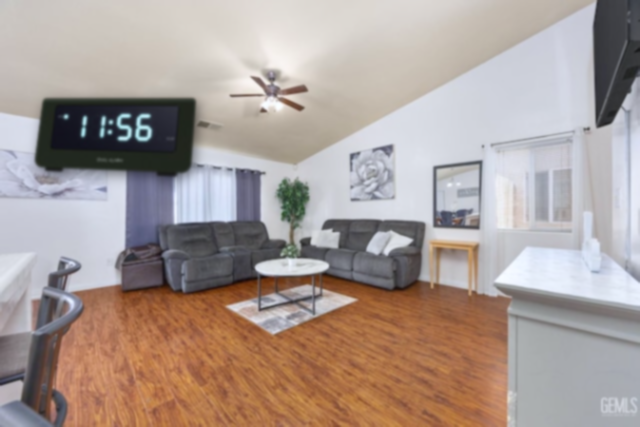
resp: 11,56
